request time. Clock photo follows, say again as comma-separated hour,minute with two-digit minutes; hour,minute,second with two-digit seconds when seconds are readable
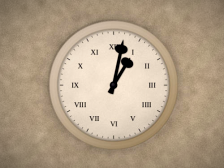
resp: 1,02
